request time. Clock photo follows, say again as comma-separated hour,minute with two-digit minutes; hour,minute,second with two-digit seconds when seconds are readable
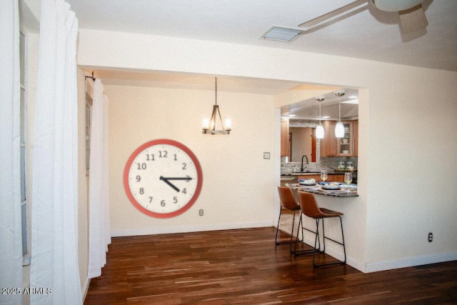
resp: 4,15
